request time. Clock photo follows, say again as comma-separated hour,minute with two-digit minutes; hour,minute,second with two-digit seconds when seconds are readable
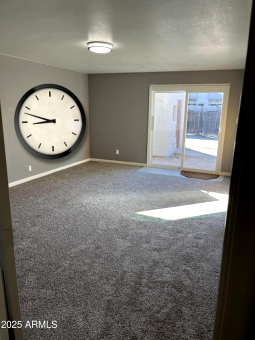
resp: 8,48
